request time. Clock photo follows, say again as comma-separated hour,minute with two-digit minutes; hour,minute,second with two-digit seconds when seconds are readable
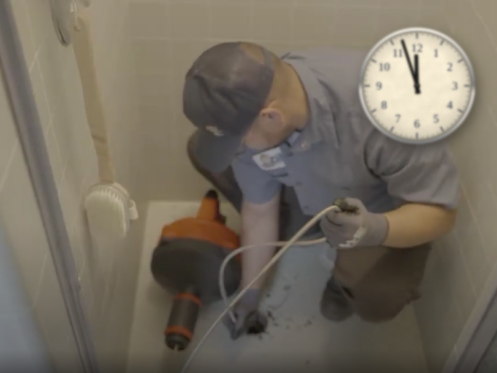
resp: 11,57
